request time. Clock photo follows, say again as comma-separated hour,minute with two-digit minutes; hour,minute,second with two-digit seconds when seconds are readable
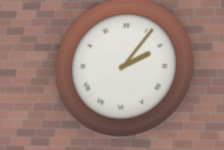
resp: 2,06
